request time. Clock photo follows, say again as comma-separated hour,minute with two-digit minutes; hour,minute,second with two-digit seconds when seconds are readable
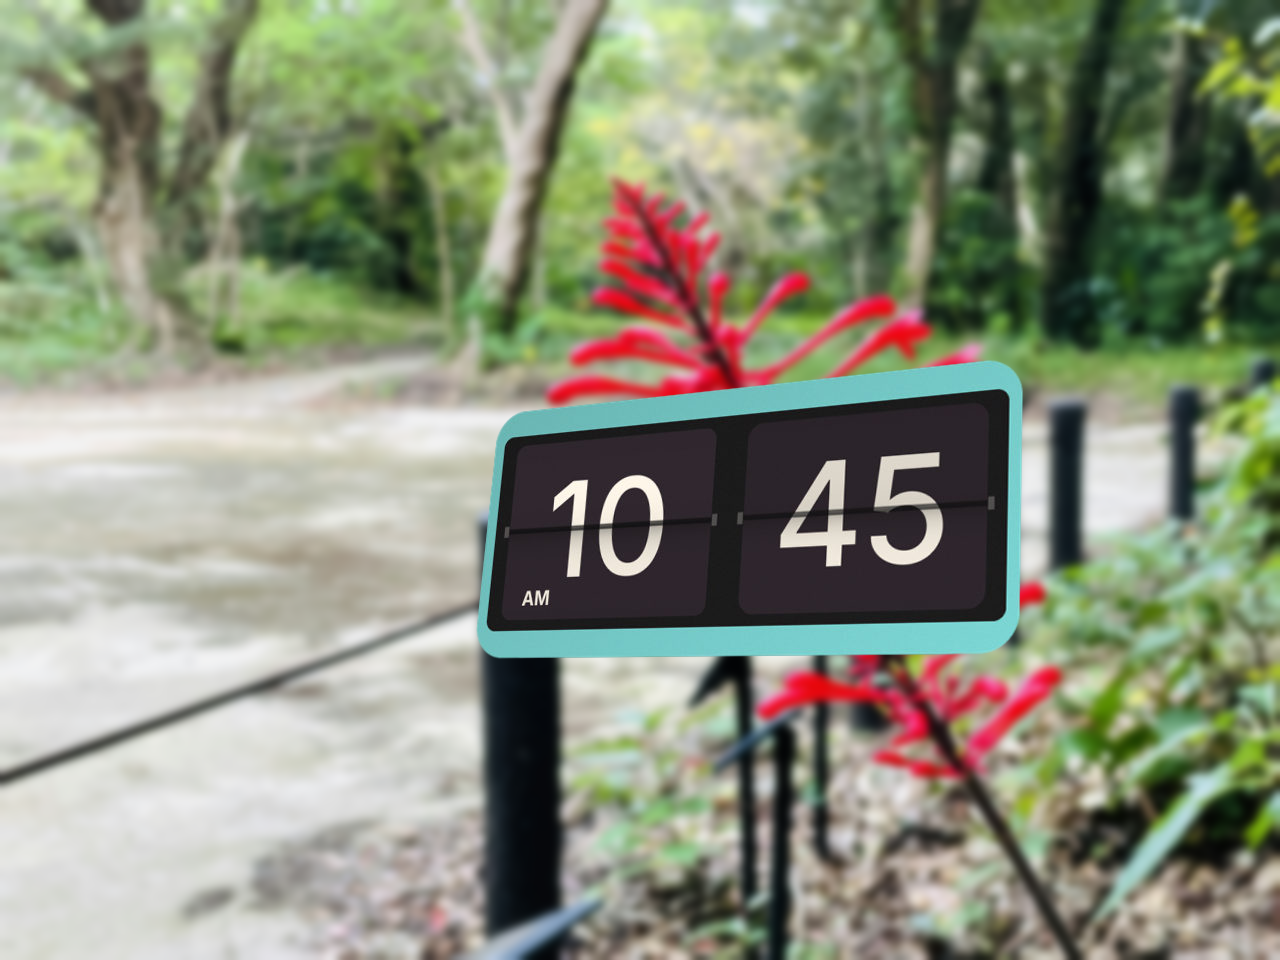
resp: 10,45
